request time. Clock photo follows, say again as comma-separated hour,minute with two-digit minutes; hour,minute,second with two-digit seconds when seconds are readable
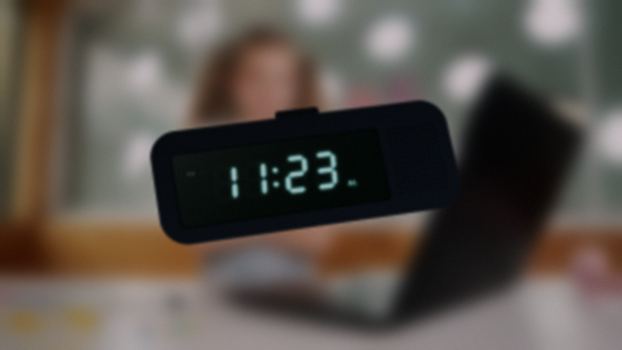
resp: 11,23
